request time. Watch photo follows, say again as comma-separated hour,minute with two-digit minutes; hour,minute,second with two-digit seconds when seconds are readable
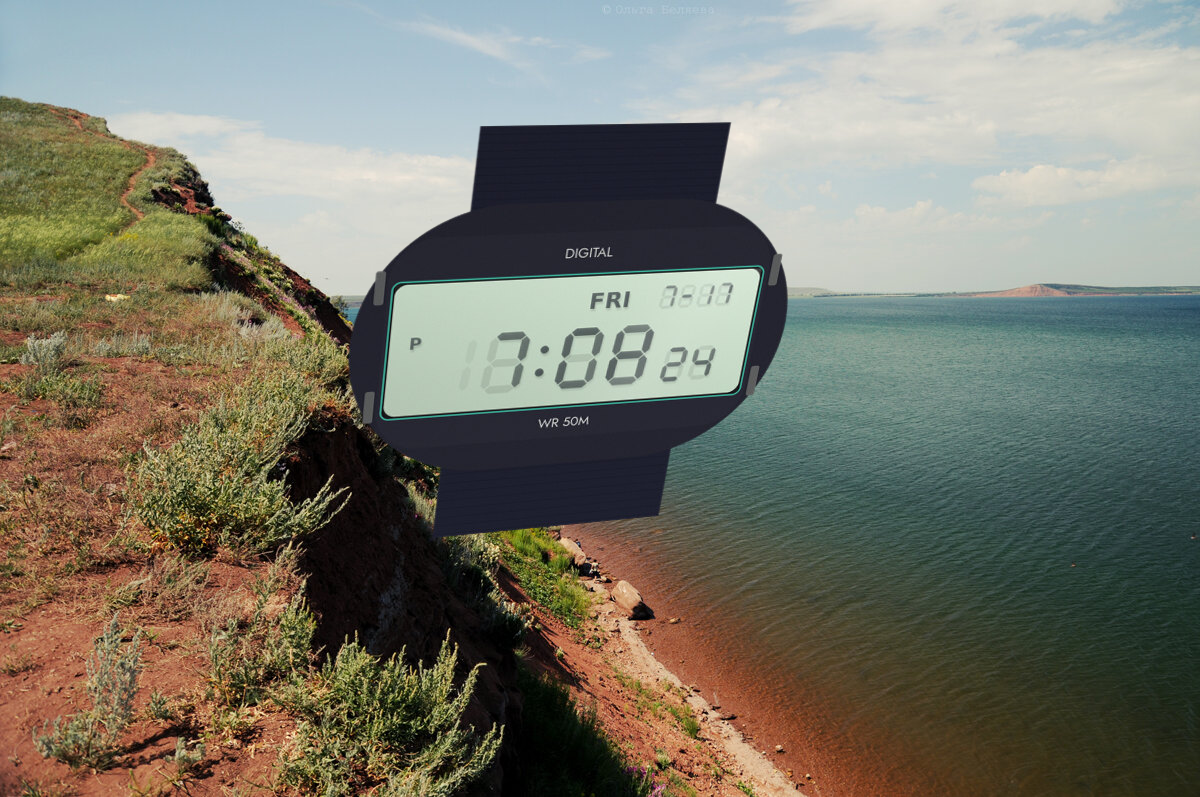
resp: 7,08,24
